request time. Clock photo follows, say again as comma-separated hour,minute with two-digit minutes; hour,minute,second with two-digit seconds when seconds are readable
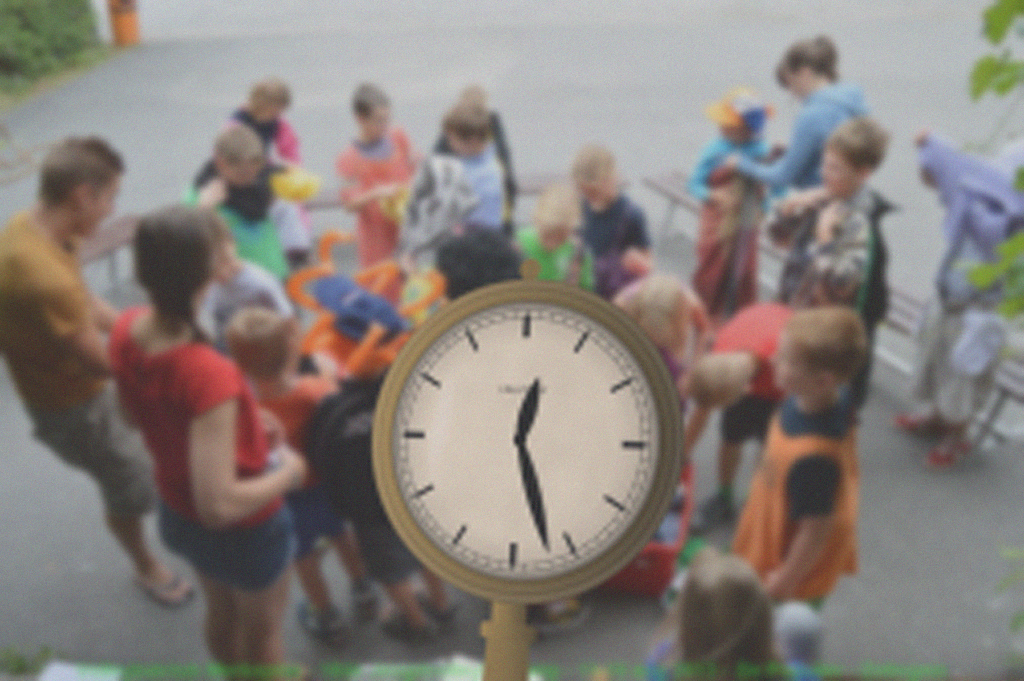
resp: 12,27
